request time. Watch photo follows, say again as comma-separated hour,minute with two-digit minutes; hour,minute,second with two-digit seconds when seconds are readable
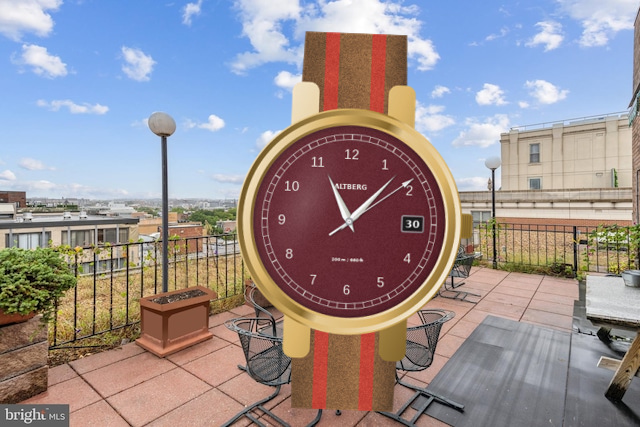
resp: 11,07,09
